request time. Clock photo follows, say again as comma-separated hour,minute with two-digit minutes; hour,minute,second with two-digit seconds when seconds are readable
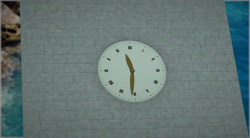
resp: 11,31
